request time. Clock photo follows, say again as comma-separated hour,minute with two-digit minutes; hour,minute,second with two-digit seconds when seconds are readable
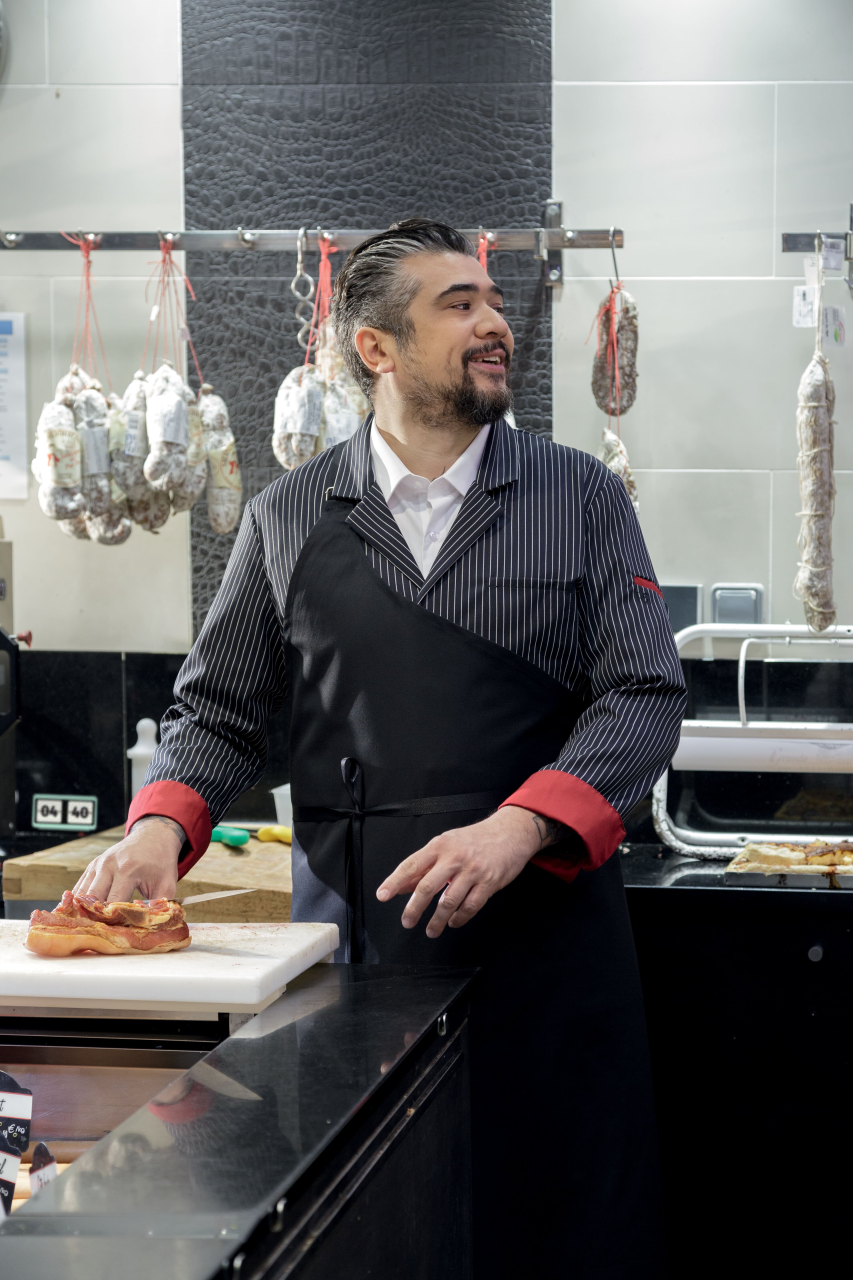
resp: 4,40
